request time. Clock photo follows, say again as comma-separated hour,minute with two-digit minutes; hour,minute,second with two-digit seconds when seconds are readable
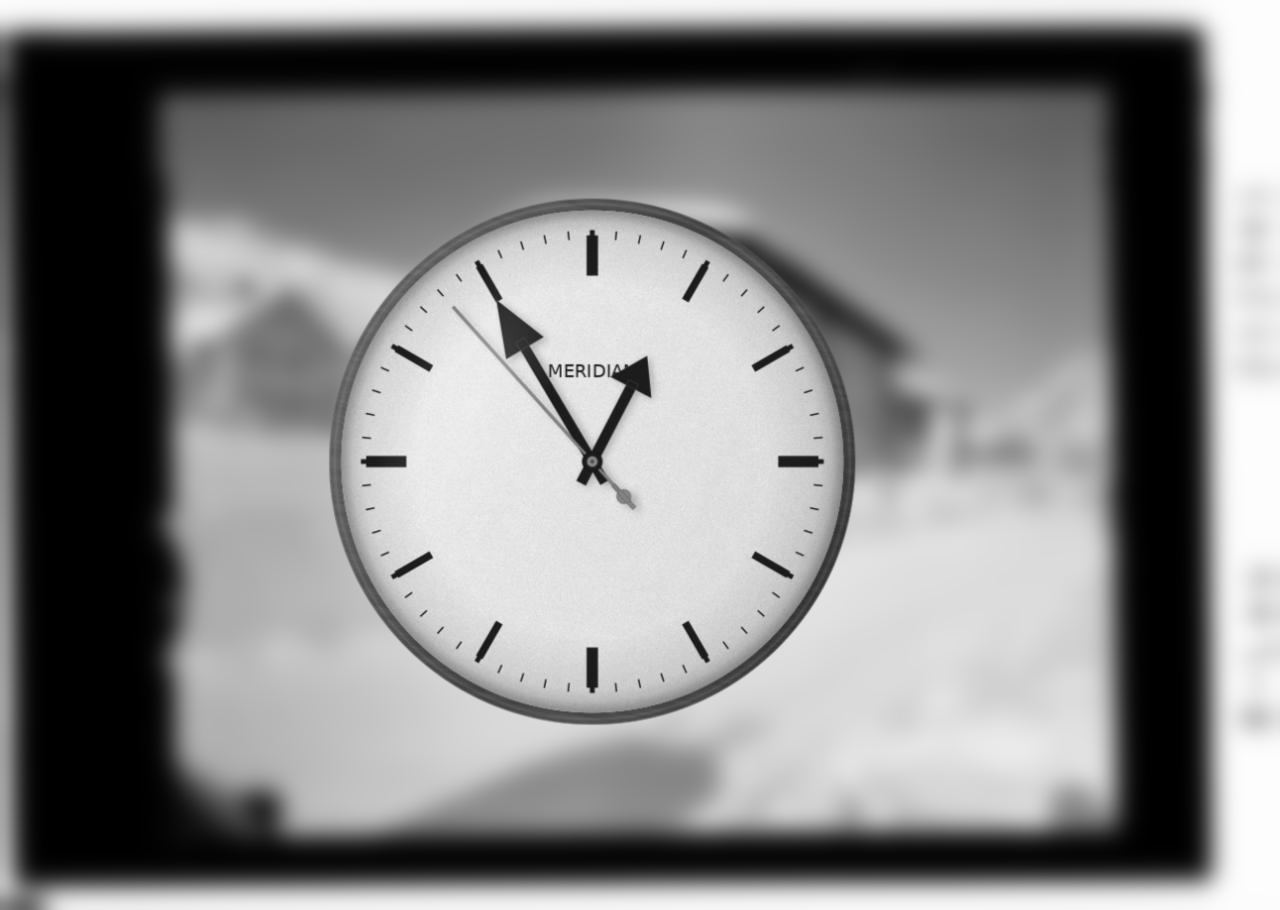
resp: 12,54,53
